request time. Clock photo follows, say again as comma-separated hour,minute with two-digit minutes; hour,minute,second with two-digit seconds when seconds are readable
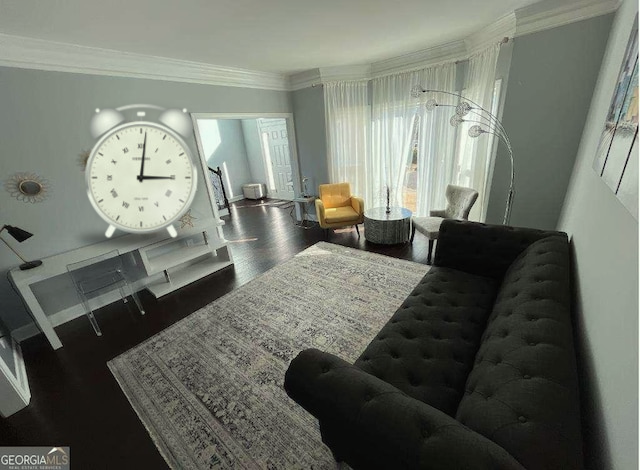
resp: 3,01
